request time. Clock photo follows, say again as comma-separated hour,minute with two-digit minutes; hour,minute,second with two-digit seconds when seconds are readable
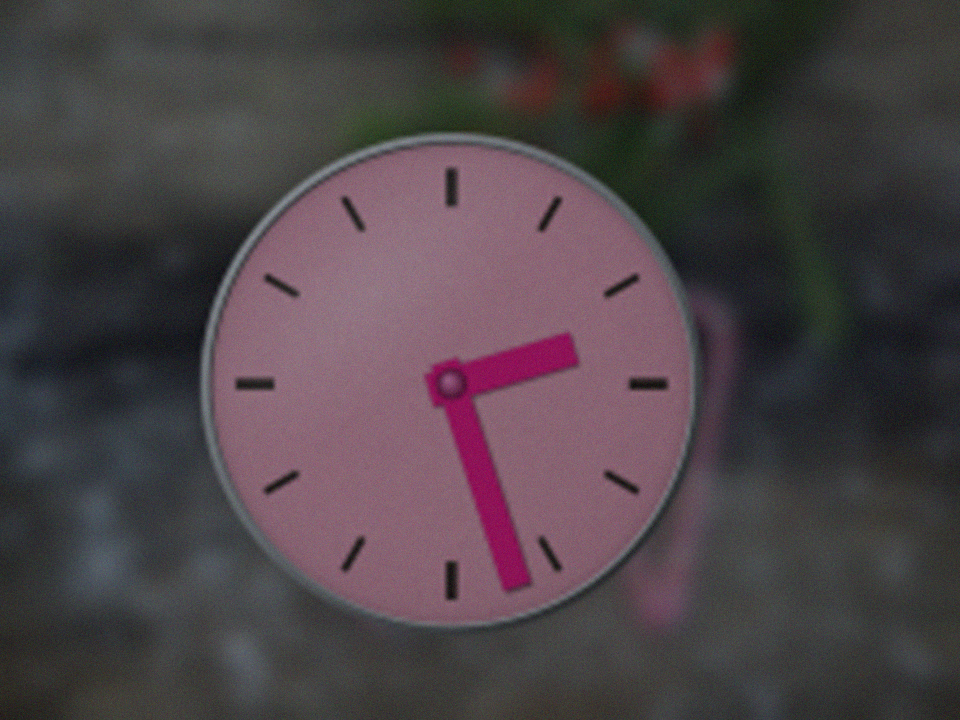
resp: 2,27
